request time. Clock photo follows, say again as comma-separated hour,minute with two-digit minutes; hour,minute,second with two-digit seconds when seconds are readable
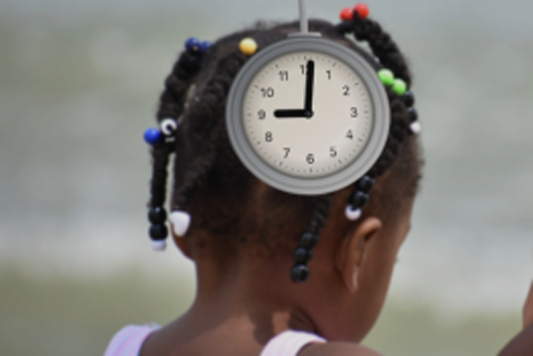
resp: 9,01
